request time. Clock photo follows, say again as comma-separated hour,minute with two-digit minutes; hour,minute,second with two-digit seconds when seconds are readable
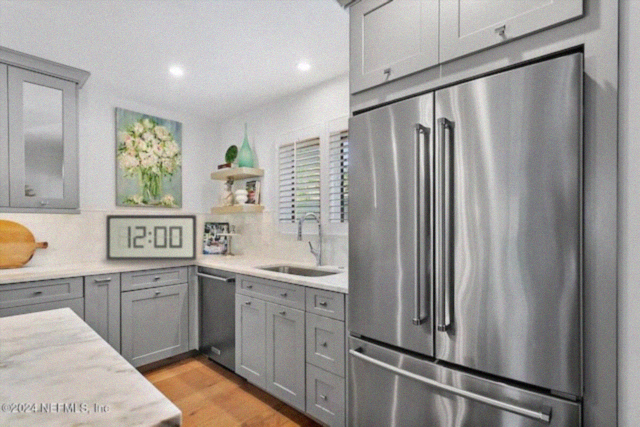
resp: 12,00
